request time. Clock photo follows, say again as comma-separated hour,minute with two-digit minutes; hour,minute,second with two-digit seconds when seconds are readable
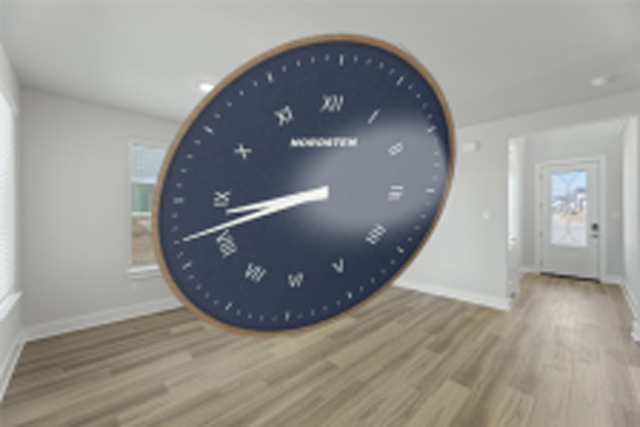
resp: 8,42
